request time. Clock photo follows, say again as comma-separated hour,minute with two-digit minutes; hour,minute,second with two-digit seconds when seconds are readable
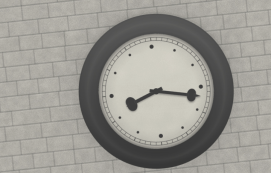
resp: 8,17
